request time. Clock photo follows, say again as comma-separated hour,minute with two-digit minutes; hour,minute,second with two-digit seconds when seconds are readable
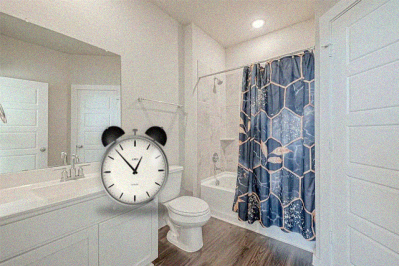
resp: 12,53
